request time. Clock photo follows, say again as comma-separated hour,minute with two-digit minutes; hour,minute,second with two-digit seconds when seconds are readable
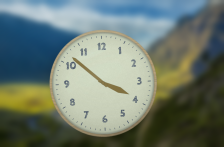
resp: 3,52
